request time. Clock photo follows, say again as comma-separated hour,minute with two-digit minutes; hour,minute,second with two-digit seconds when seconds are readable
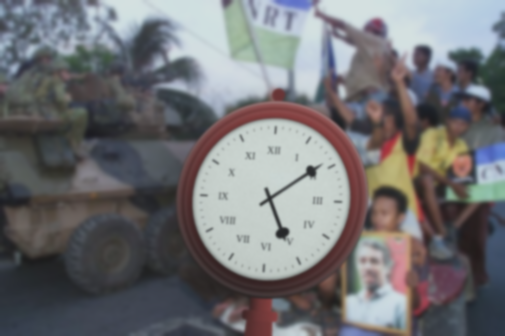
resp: 5,09
